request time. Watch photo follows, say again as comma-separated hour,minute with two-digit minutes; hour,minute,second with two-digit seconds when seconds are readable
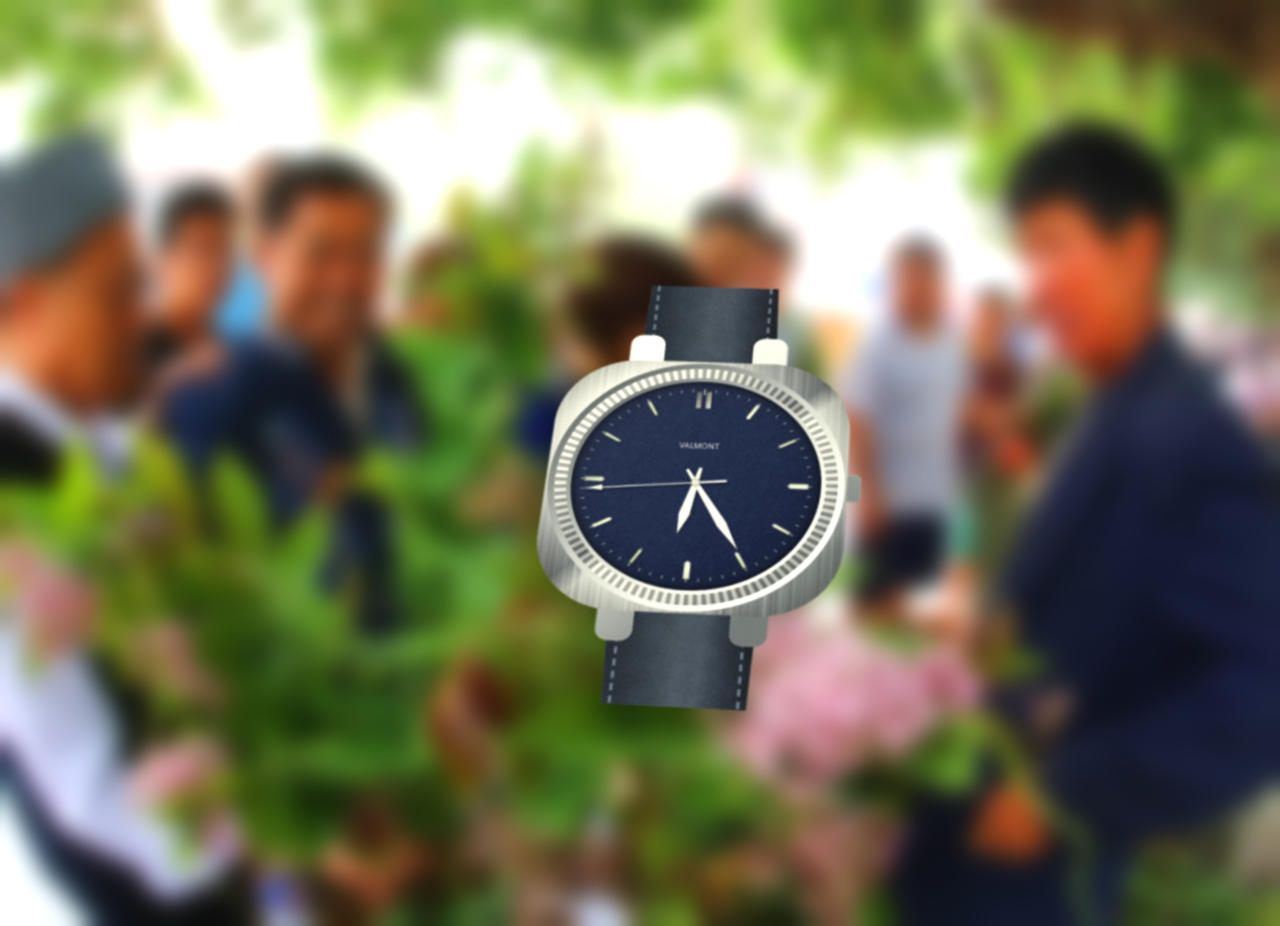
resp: 6,24,44
